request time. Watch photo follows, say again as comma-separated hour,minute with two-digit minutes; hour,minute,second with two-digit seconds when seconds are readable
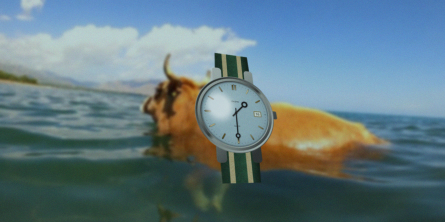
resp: 1,30
